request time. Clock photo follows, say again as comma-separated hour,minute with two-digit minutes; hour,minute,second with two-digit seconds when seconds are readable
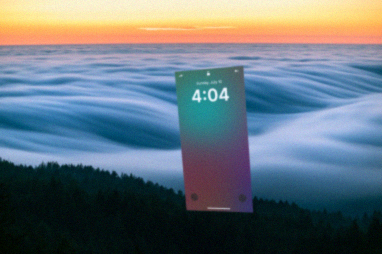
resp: 4,04
